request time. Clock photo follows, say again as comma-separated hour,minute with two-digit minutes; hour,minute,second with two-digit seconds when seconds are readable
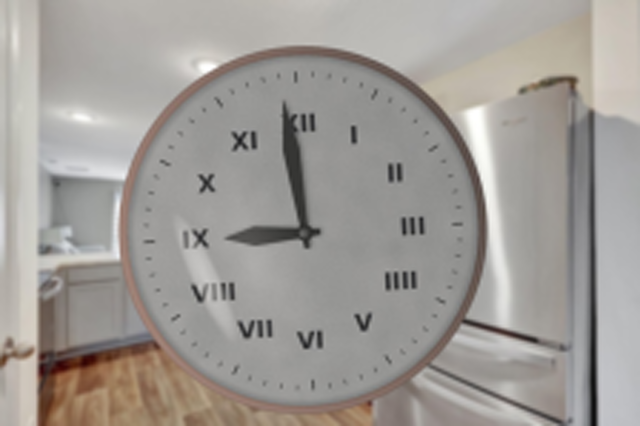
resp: 8,59
